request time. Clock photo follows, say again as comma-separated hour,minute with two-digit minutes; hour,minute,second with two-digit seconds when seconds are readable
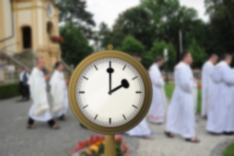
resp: 2,00
